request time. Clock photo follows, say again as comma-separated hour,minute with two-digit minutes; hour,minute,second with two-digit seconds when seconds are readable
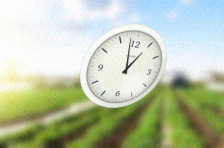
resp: 12,58
